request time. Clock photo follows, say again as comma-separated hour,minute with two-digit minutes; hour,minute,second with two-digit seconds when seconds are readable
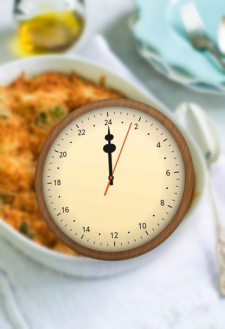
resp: 0,00,04
